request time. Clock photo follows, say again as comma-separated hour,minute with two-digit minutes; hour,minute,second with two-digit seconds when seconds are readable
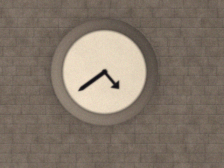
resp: 4,39
